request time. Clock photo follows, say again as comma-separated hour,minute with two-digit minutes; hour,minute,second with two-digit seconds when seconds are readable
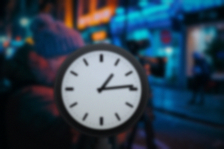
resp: 1,14
